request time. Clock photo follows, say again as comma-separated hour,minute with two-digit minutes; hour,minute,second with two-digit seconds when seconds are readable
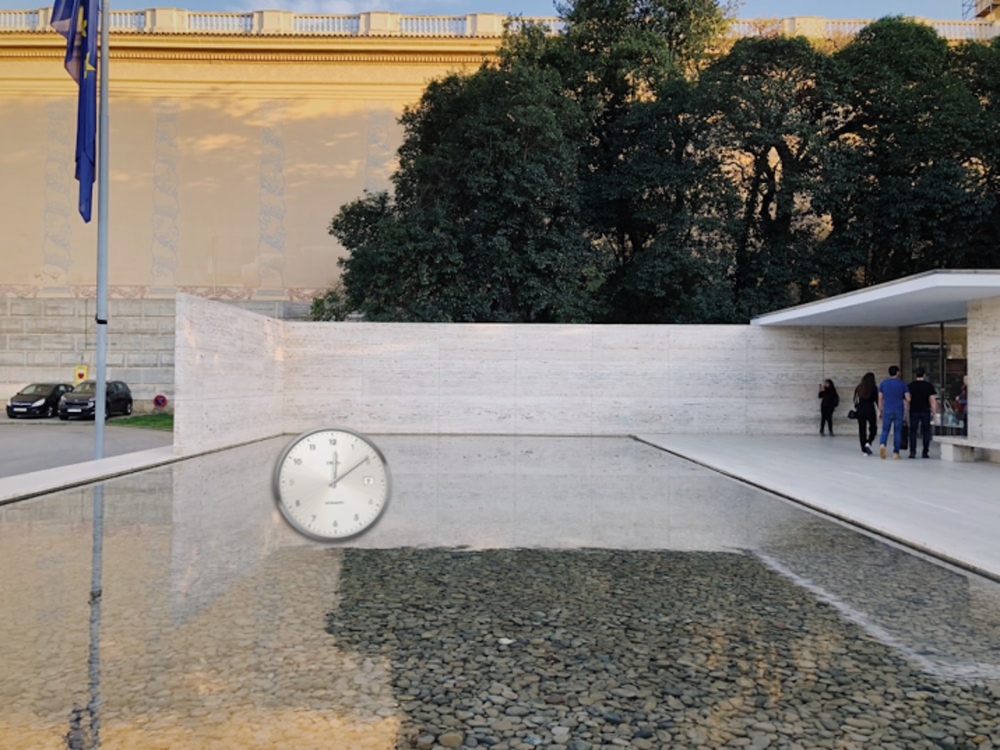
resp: 12,09
